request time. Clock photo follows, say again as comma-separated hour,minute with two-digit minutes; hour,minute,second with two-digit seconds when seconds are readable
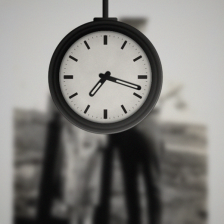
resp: 7,18
